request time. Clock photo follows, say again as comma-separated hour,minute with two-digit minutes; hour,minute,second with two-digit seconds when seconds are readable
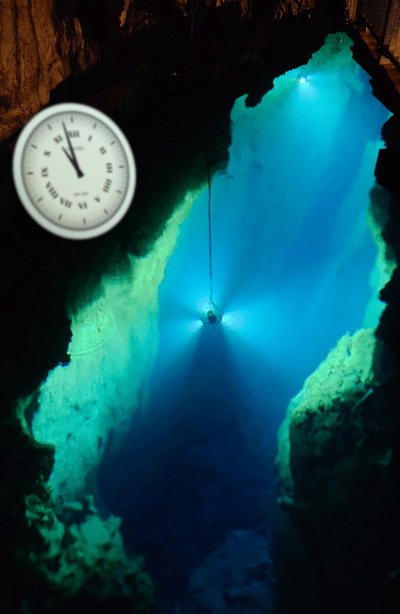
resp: 10,58
